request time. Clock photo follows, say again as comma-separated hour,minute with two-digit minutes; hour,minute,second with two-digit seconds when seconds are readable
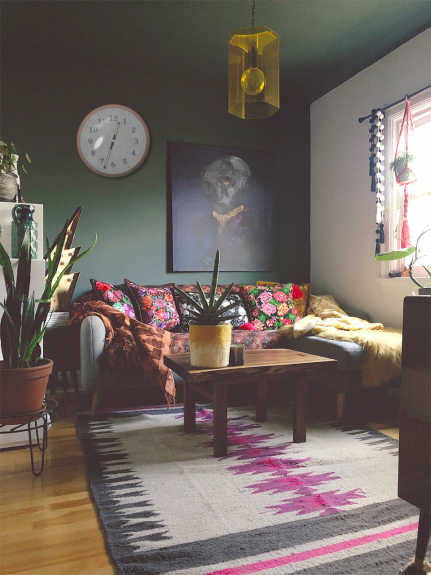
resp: 12,33
